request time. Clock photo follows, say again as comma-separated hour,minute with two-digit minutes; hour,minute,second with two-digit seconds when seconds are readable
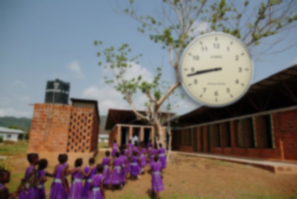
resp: 8,43
